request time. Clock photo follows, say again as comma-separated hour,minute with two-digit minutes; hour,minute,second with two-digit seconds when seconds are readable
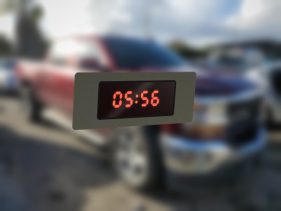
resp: 5,56
